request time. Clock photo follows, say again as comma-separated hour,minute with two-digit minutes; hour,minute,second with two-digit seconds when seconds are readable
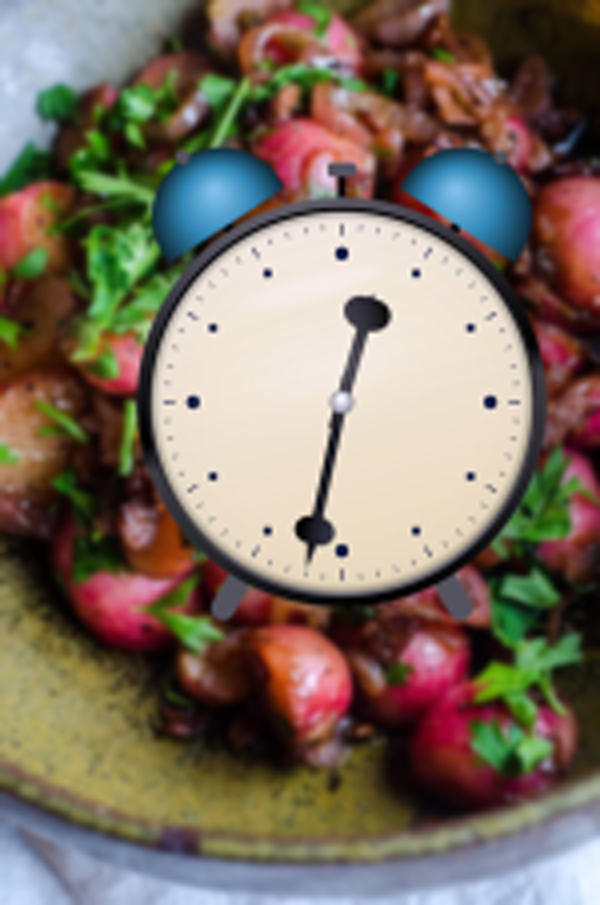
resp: 12,32
